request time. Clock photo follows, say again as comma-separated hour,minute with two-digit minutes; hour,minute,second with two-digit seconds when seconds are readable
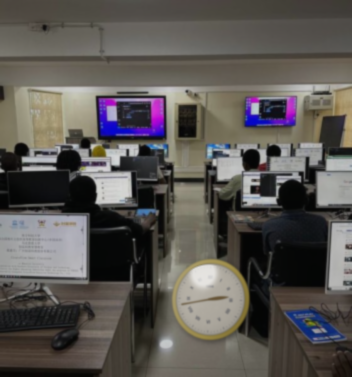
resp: 2,43
